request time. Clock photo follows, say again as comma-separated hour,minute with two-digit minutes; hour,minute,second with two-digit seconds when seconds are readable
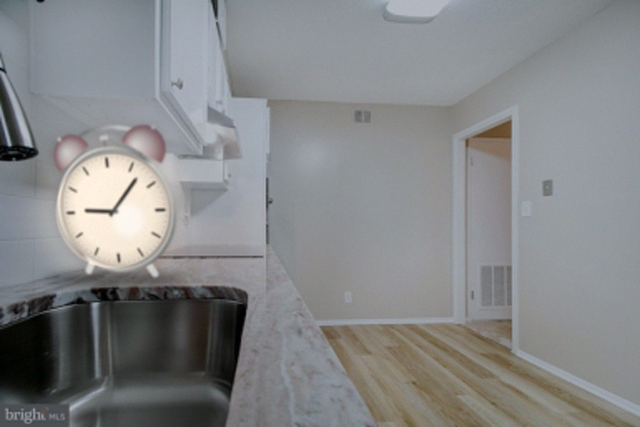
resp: 9,07
